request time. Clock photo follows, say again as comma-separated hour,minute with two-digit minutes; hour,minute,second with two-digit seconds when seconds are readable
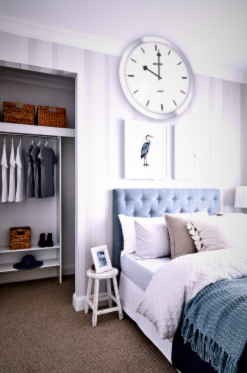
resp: 10,01
